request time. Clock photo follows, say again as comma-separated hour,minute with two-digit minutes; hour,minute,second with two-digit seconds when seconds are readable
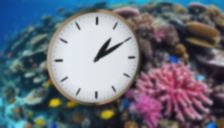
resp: 1,10
